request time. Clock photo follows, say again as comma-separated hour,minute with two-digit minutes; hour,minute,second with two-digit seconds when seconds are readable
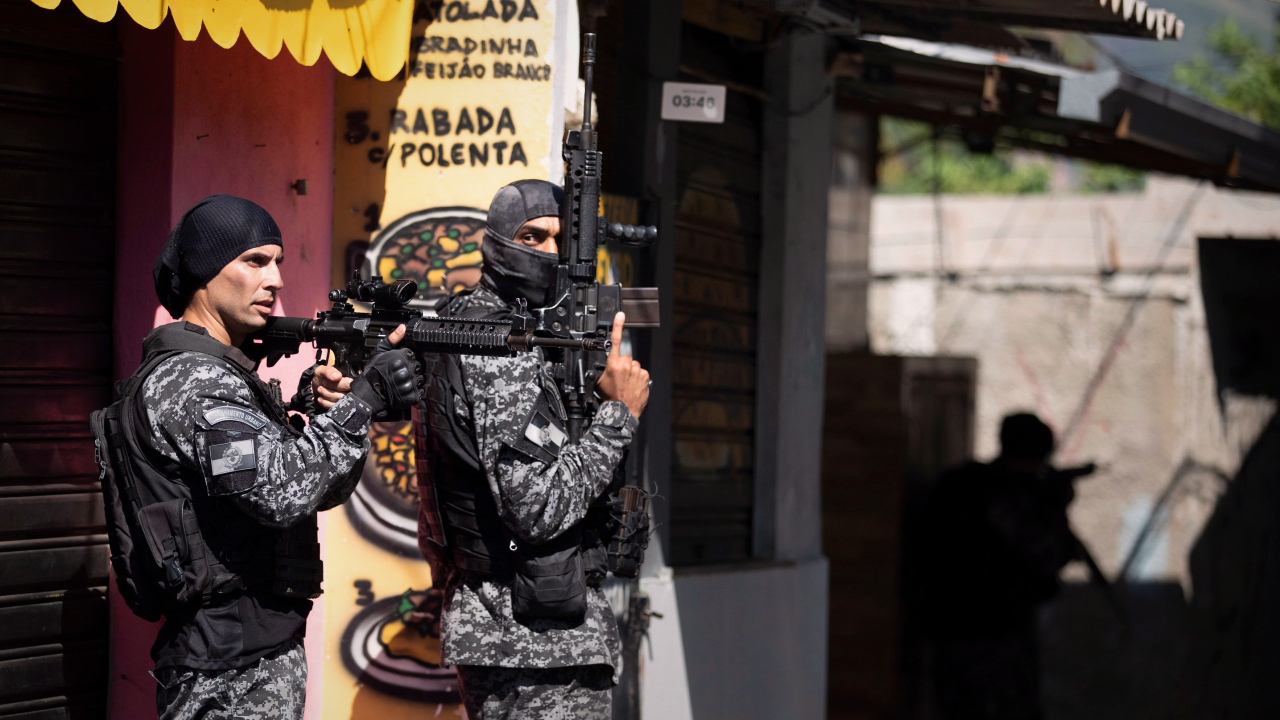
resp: 3,46
